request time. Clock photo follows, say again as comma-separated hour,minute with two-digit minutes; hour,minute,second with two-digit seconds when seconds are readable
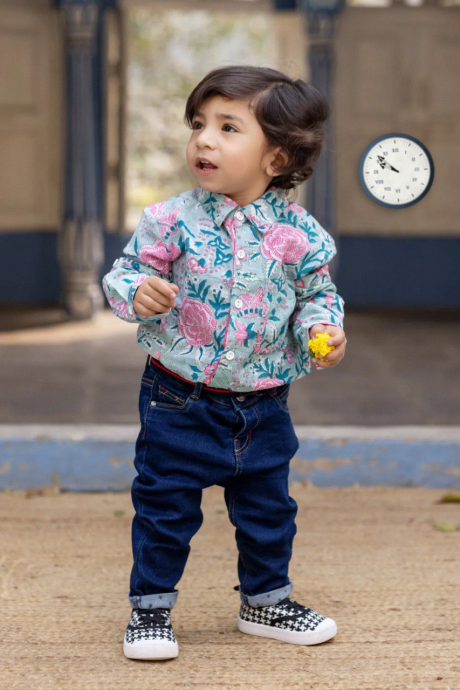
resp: 9,52
